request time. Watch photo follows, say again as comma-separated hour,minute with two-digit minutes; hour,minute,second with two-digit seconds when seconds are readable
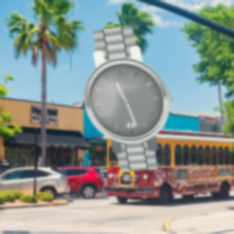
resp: 11,28
